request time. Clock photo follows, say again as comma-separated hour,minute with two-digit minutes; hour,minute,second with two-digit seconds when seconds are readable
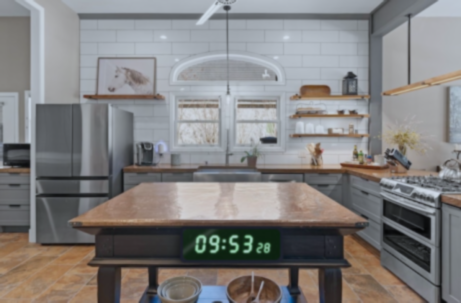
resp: 9,53
